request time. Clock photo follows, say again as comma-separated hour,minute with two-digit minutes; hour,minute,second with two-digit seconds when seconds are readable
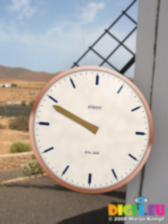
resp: 9,49
